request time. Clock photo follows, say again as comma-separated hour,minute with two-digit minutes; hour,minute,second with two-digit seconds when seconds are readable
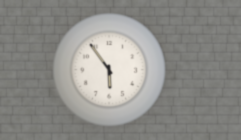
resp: 5,54
